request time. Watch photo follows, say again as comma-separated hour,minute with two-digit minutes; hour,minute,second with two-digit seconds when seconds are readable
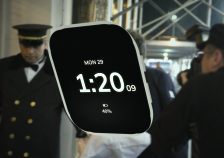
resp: 1,20,09
